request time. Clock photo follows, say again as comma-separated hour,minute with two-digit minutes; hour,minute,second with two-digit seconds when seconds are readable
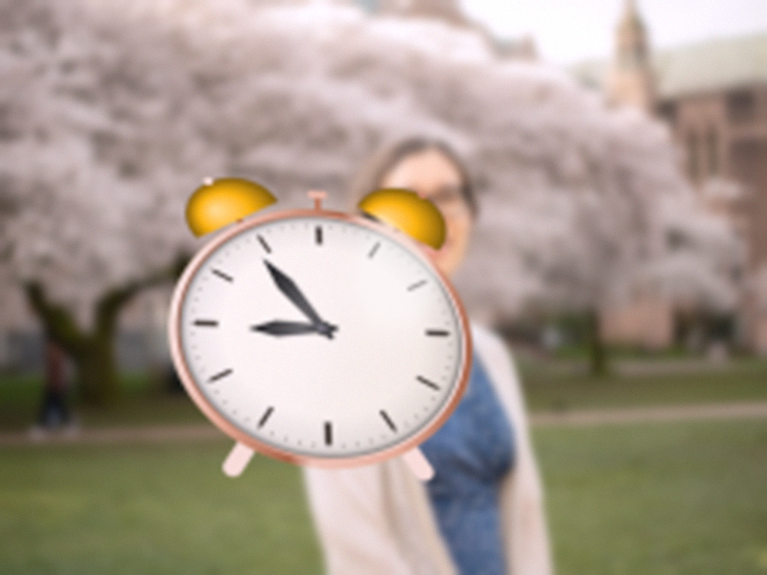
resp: 8,54
